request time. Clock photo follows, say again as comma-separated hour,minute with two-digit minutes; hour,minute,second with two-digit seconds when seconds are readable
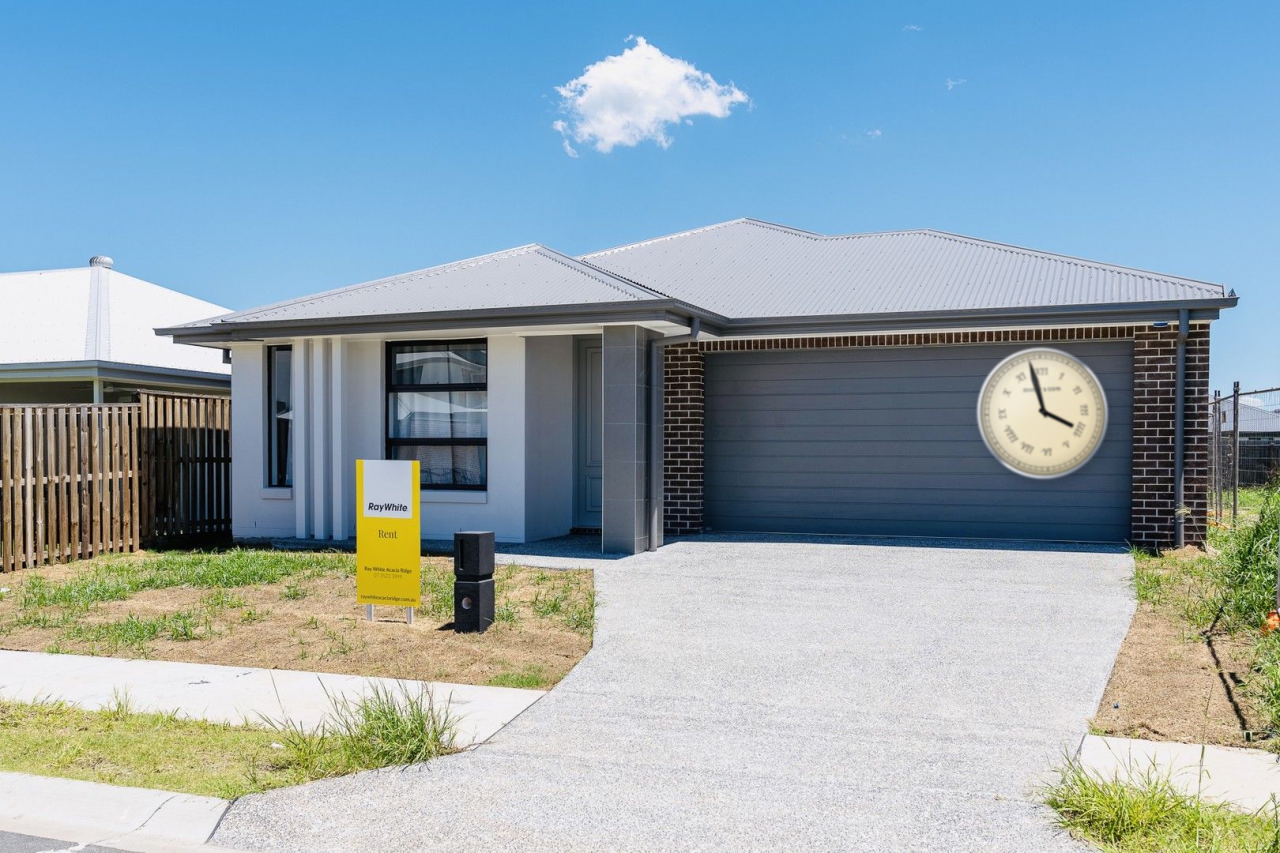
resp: 3,58
